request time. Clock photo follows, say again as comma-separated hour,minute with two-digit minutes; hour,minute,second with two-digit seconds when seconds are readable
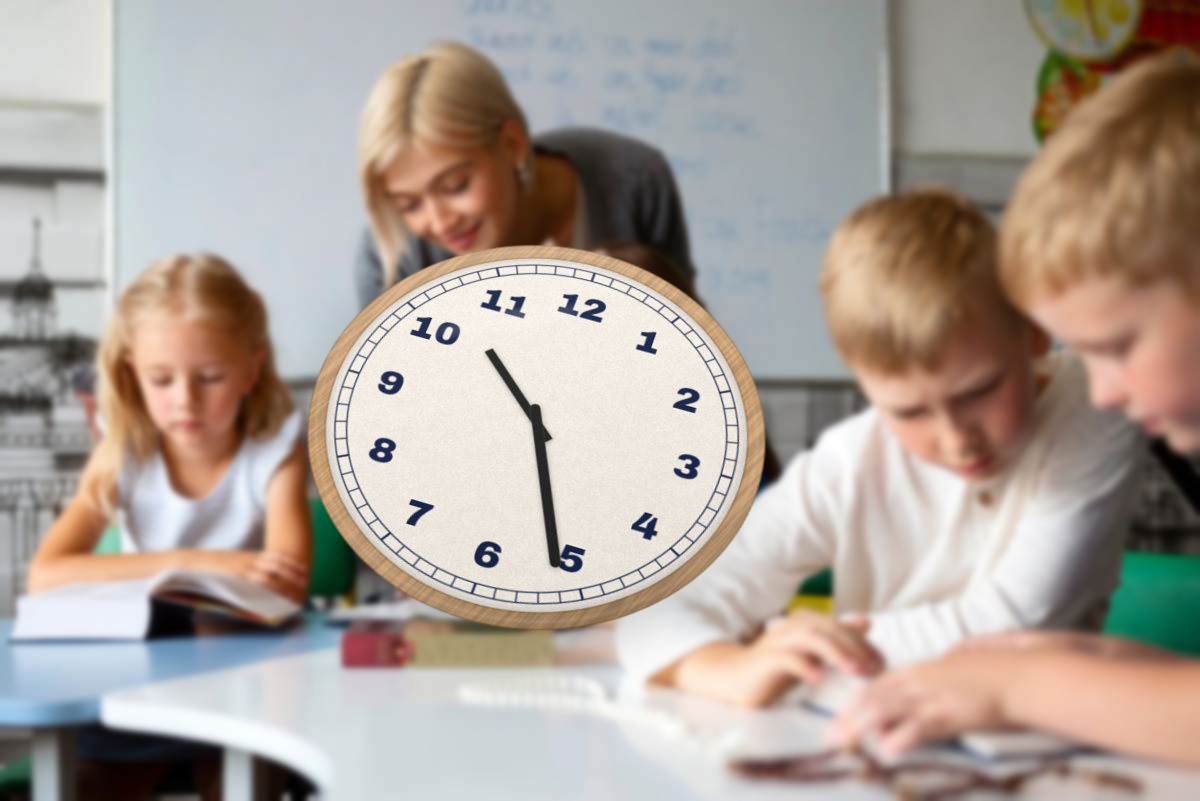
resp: 10,26
